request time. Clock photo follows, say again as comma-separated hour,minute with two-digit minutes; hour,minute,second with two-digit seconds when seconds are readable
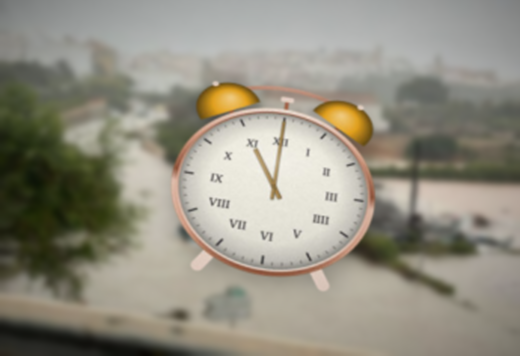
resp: 11,00
